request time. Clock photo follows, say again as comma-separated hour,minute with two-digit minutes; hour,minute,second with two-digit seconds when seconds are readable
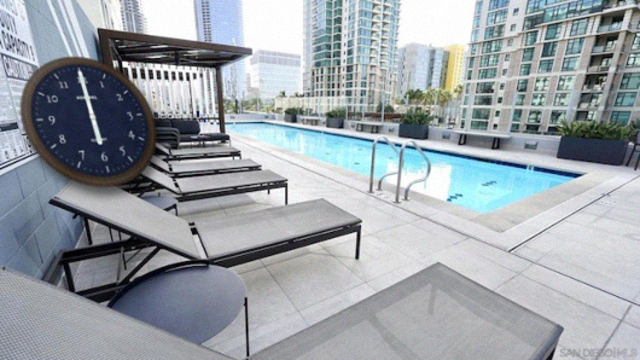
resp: 6,00
